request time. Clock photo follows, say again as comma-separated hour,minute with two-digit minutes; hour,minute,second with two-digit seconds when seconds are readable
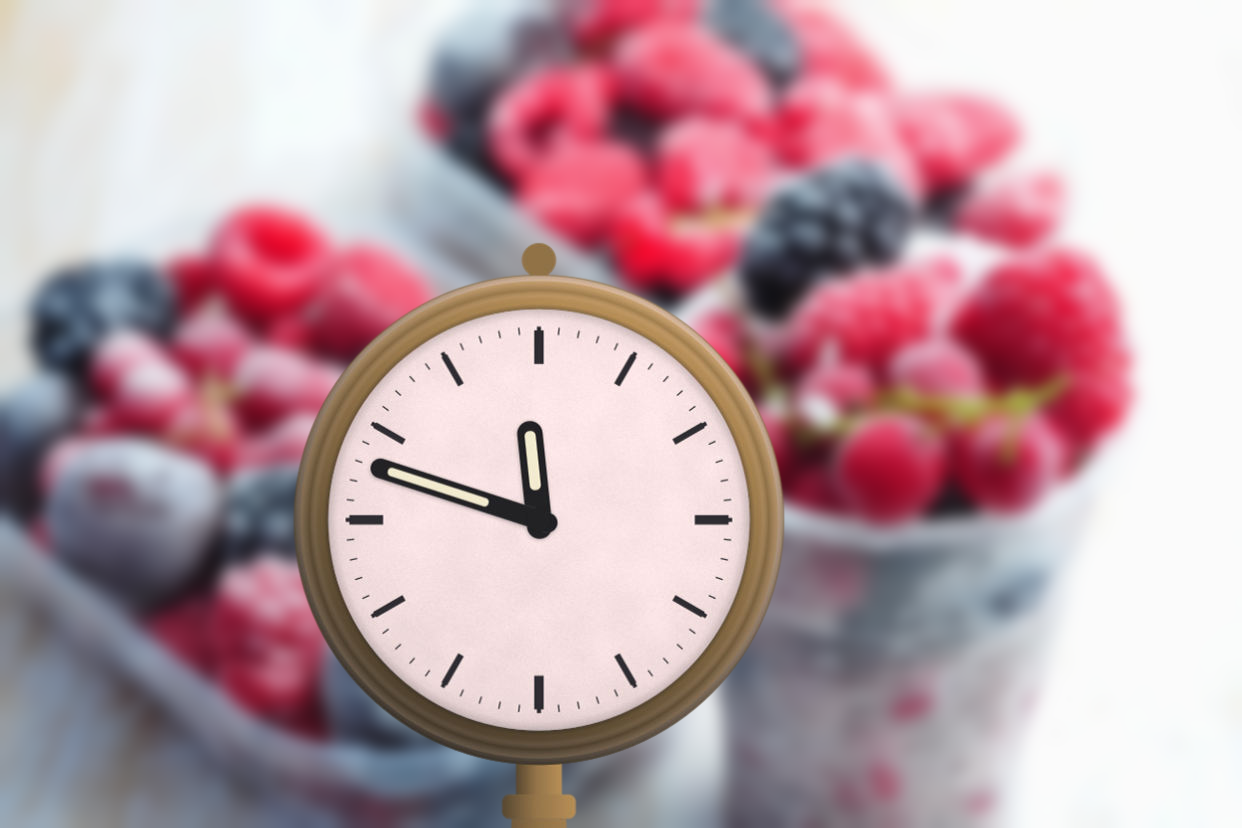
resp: 11,48
